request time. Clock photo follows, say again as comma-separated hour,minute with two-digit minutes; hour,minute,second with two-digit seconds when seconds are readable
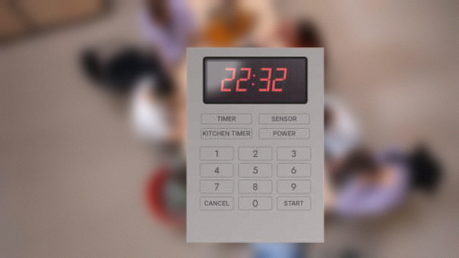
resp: 22,32
